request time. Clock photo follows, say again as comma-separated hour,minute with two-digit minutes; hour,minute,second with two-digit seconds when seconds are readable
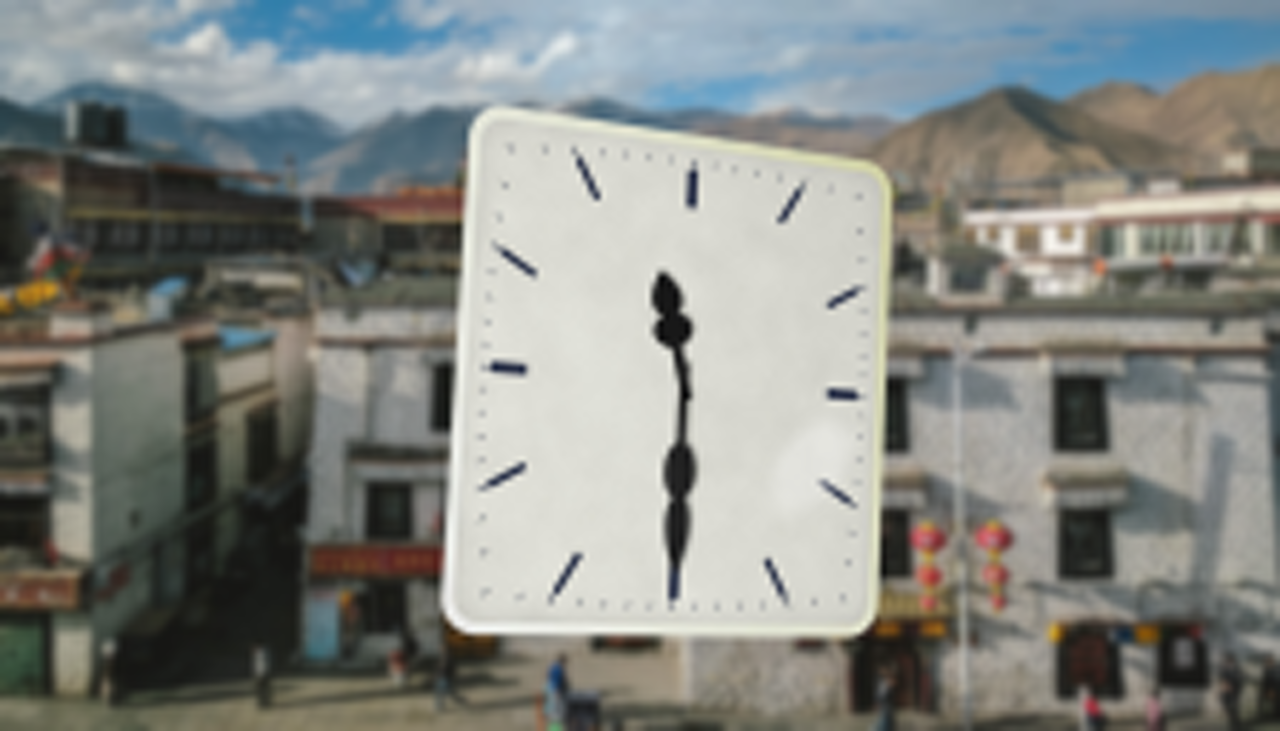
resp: 11,30
